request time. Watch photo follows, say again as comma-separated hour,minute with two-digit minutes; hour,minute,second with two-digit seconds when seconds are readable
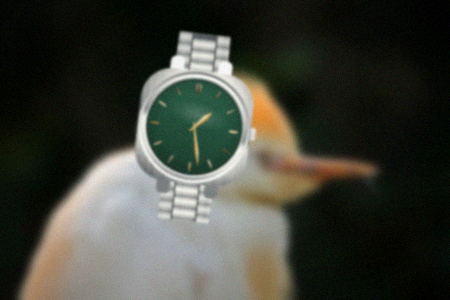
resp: 1,28
